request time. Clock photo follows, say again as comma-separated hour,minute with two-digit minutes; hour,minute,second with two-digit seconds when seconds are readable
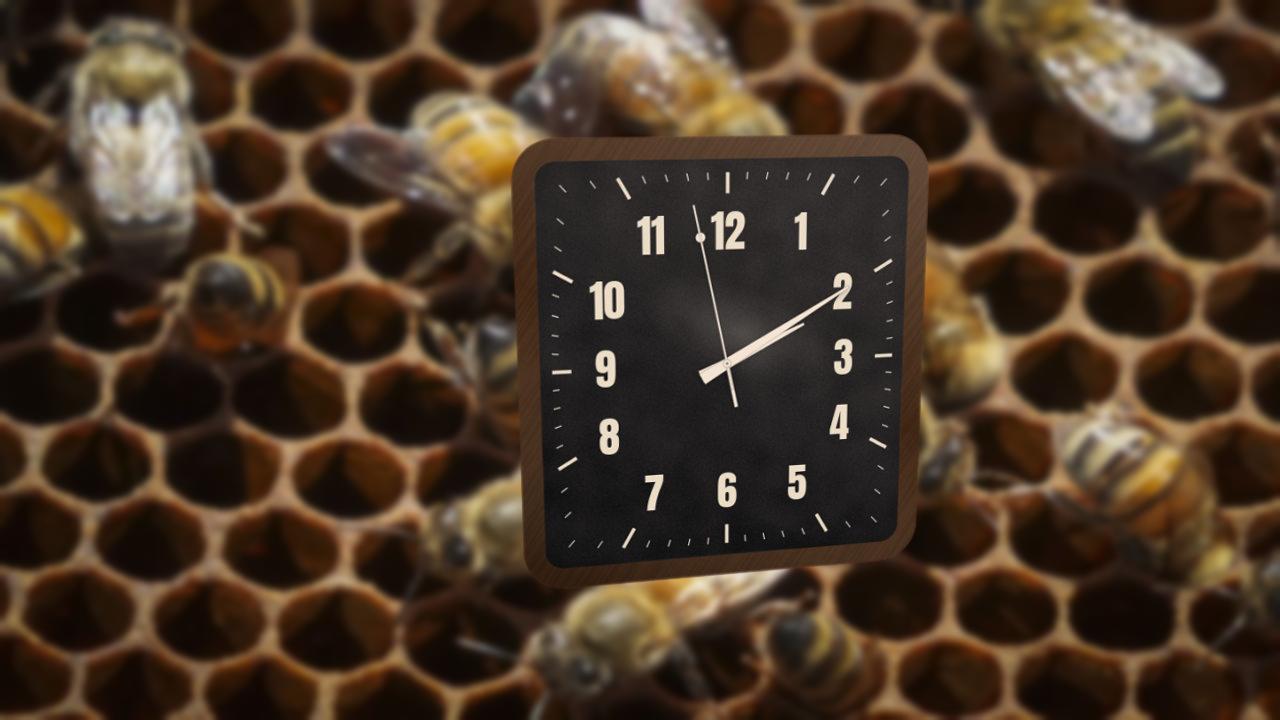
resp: 2,09,58
